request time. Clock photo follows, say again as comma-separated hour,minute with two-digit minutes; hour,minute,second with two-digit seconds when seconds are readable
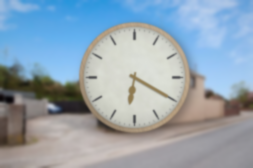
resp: 6,20
